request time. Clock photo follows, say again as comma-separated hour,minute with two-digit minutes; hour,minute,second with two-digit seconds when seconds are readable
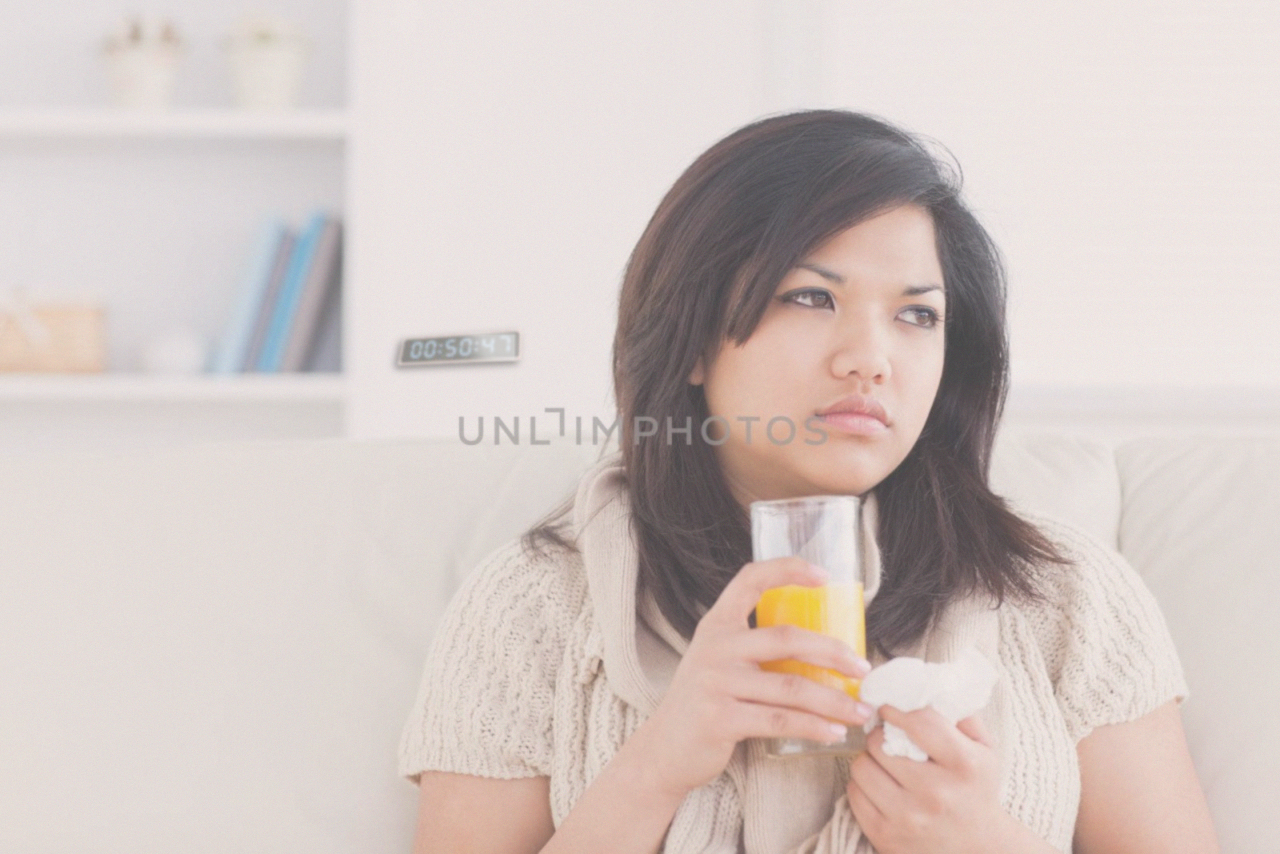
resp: 0,50,47
